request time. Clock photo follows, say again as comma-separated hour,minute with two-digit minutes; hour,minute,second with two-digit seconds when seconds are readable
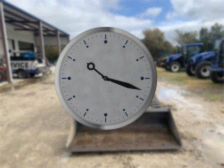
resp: 10,18
